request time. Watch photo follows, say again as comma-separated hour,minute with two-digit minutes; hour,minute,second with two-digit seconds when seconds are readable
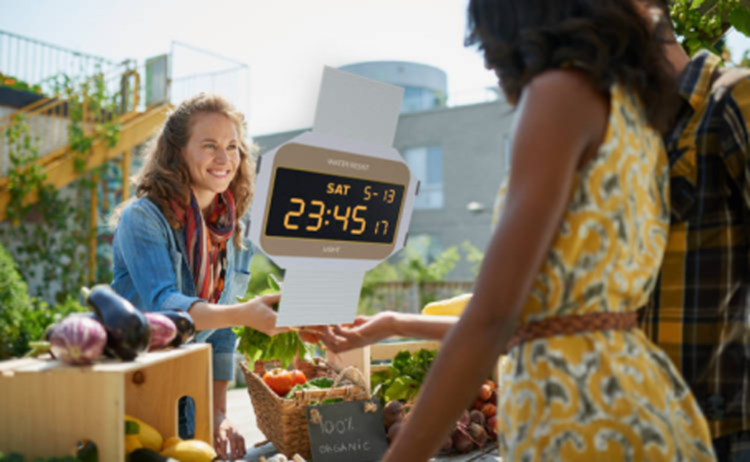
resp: 23,45,17
